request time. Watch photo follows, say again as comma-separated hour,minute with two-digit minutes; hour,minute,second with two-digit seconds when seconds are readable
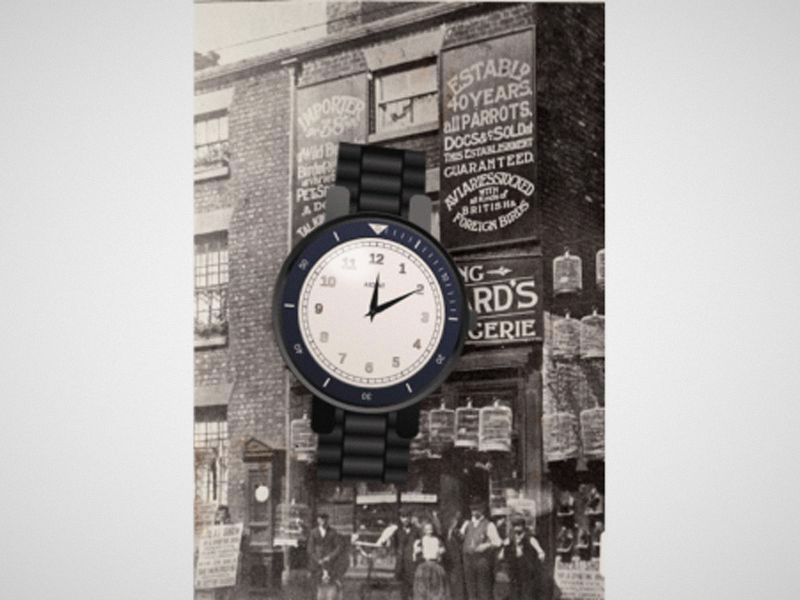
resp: 12,10
